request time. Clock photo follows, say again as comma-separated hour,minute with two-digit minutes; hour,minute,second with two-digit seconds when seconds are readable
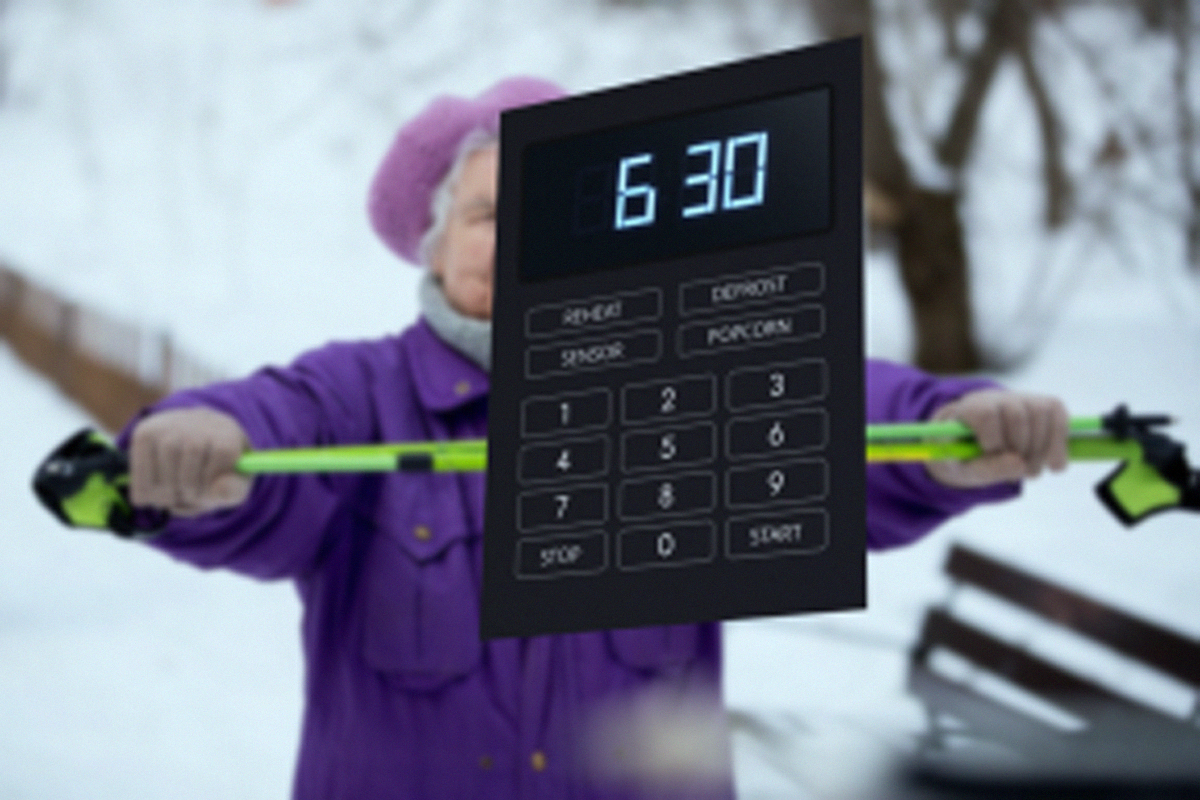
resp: 6,30
